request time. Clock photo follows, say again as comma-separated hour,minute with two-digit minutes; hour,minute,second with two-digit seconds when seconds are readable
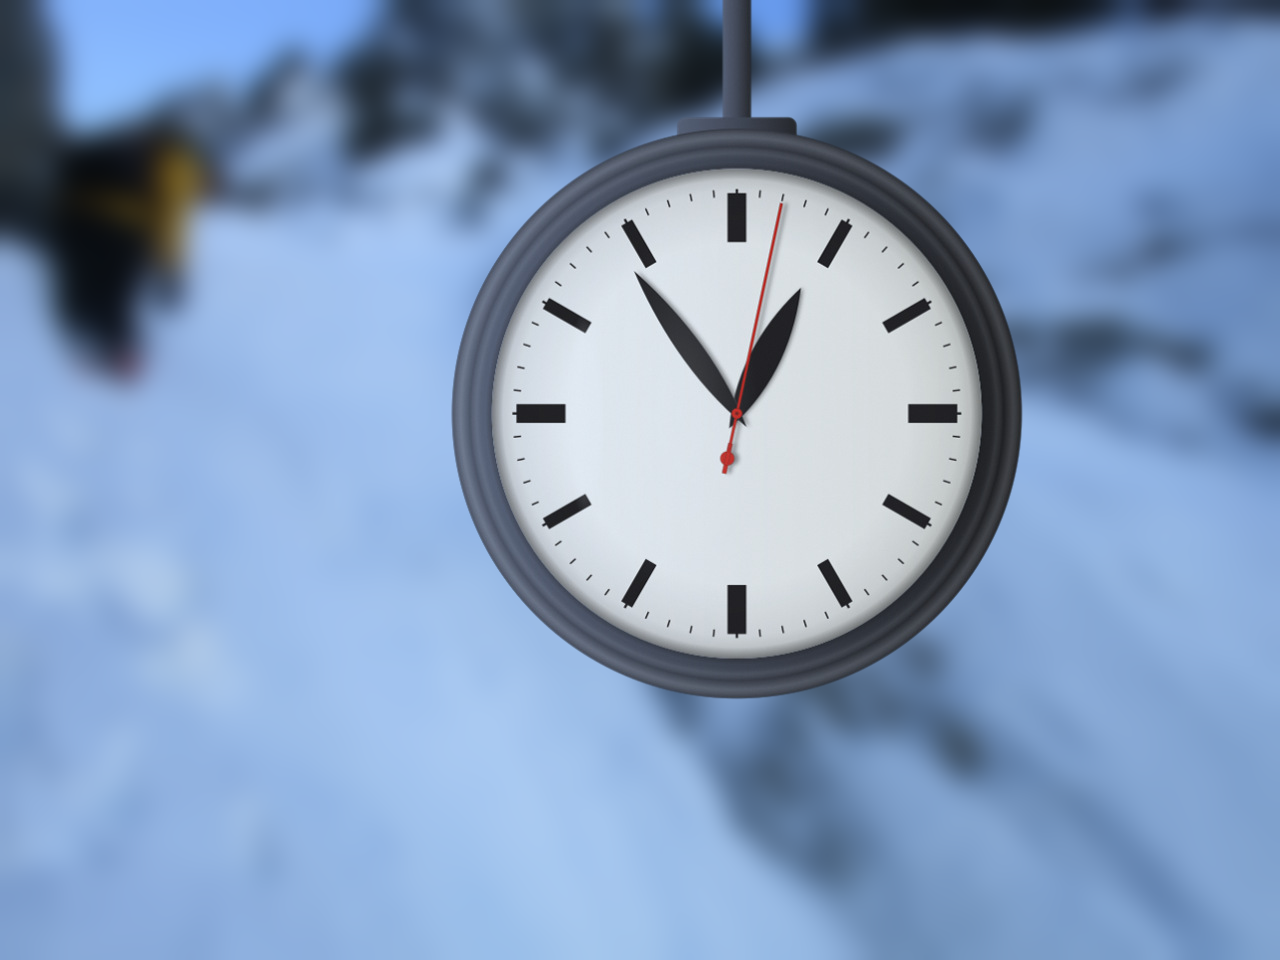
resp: 12,54,02
